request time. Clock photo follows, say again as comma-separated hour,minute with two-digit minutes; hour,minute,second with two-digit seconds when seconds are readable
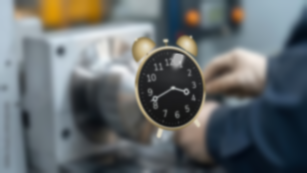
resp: 3,42
